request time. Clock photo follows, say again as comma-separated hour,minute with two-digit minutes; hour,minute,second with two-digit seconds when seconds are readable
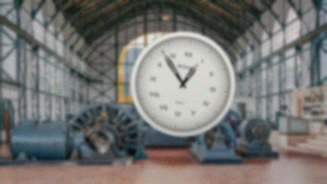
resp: 12,53
